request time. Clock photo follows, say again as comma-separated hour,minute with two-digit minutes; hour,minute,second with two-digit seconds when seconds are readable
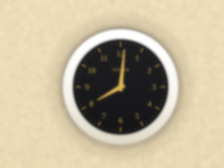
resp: 8,01
